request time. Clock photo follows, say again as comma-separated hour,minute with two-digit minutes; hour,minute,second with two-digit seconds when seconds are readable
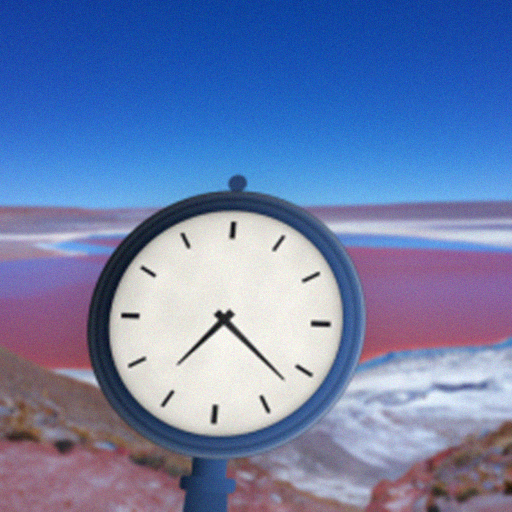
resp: 7,22
